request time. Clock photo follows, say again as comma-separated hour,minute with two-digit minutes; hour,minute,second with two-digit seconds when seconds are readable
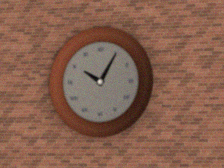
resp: 10,05
